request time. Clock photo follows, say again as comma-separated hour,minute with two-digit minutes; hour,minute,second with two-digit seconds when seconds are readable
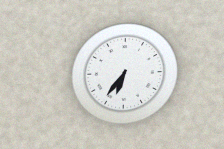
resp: 6,36
